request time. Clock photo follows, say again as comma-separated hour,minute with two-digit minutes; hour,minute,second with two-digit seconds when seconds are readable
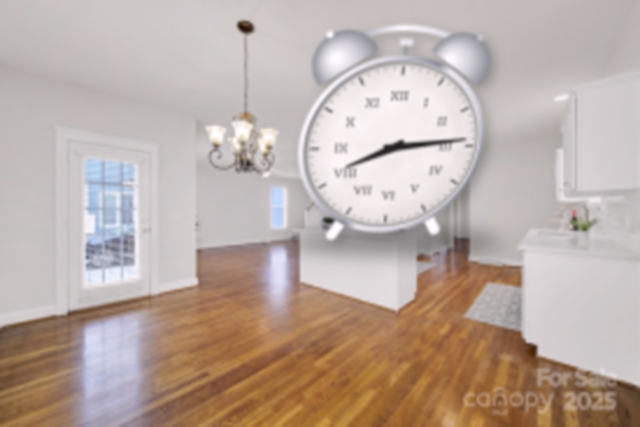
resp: 8,14
